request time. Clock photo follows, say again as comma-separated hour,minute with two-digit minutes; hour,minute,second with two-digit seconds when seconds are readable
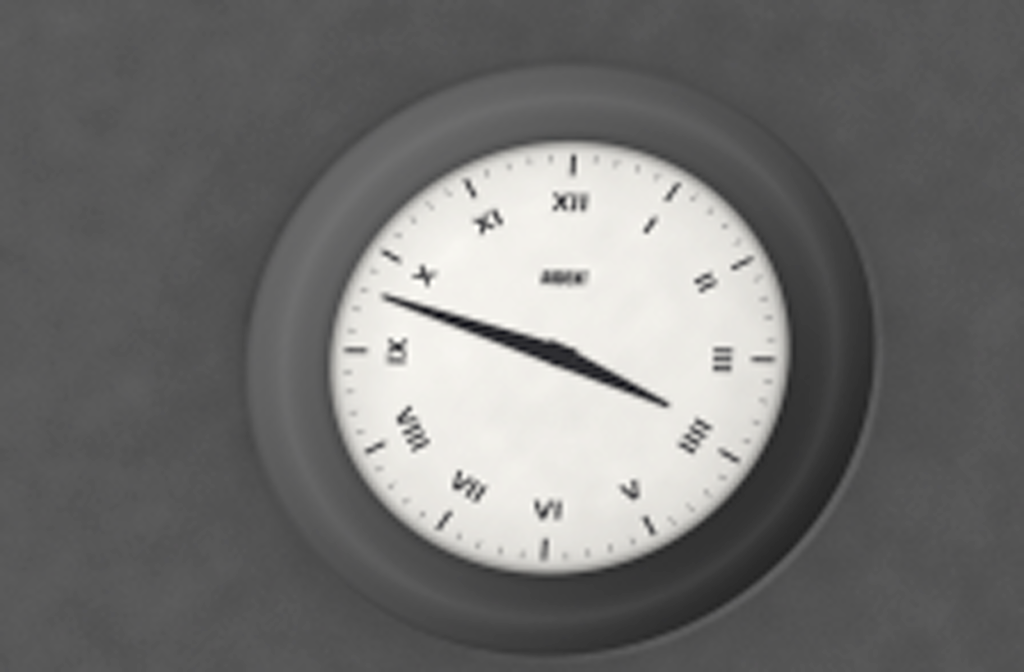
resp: 3,48
